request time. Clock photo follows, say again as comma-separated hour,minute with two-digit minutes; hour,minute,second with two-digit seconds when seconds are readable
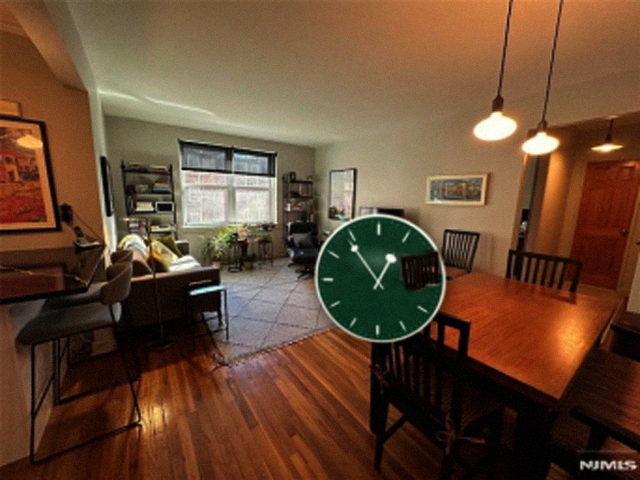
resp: 12,54
